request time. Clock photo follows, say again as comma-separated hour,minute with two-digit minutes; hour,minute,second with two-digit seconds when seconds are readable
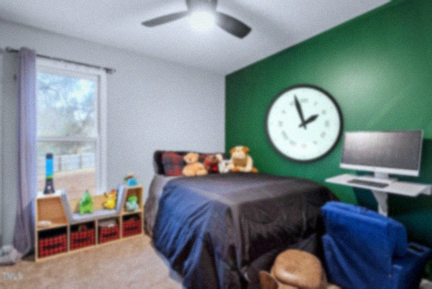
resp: 1,57
